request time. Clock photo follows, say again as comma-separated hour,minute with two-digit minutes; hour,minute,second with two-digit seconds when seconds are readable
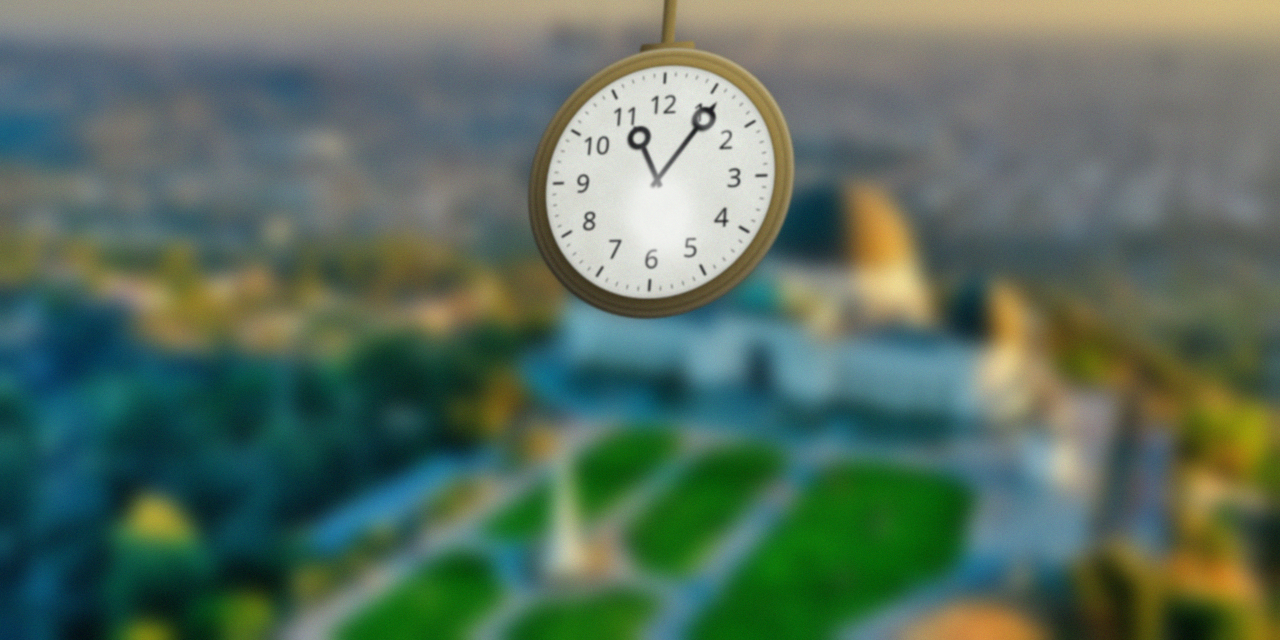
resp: 11,06
